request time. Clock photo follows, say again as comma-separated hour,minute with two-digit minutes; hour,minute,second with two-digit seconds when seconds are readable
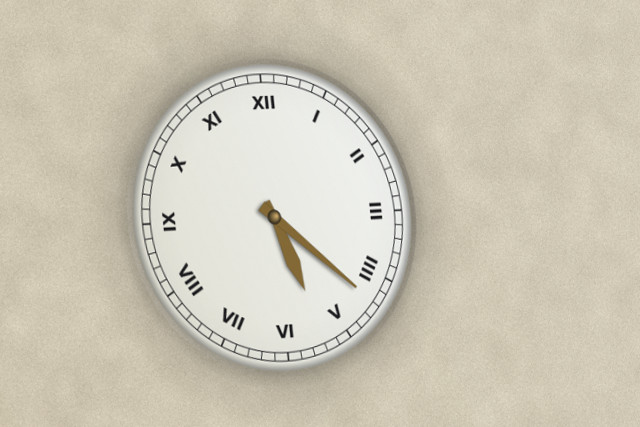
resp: 5,22
